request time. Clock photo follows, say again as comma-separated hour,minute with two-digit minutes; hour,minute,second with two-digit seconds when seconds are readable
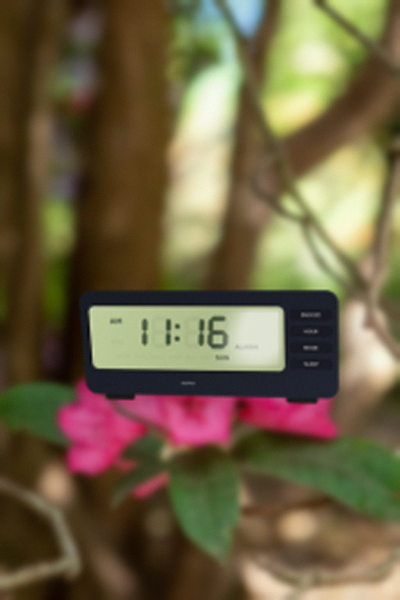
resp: 11,16
